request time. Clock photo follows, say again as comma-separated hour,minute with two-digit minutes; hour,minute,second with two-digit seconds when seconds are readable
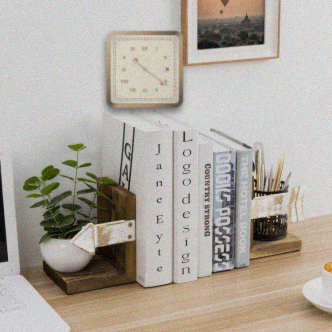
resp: 10,21
